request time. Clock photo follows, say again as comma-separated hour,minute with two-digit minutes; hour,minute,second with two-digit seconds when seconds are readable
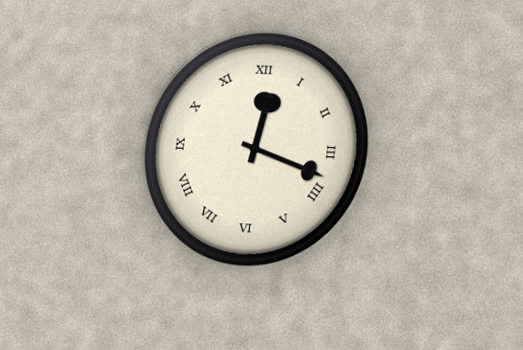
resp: 12,18
